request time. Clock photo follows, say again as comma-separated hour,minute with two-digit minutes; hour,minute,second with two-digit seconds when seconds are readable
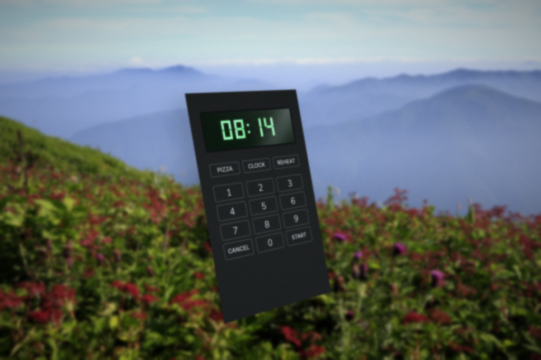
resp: 8,14
